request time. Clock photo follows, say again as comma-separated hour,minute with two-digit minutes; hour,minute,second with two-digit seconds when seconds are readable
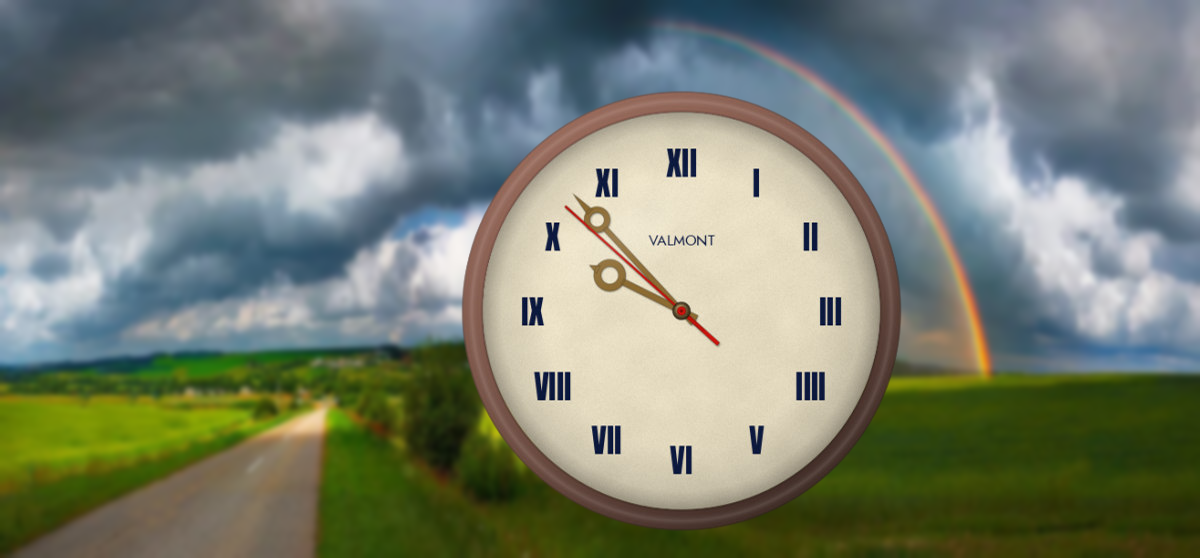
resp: 9,52,52
